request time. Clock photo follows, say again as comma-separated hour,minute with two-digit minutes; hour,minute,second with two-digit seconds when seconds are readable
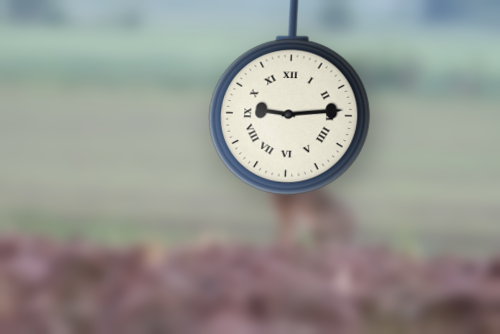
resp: 9,14
